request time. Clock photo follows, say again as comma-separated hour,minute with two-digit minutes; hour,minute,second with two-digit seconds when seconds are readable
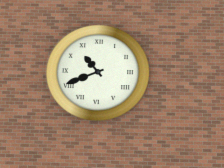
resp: 10,41
